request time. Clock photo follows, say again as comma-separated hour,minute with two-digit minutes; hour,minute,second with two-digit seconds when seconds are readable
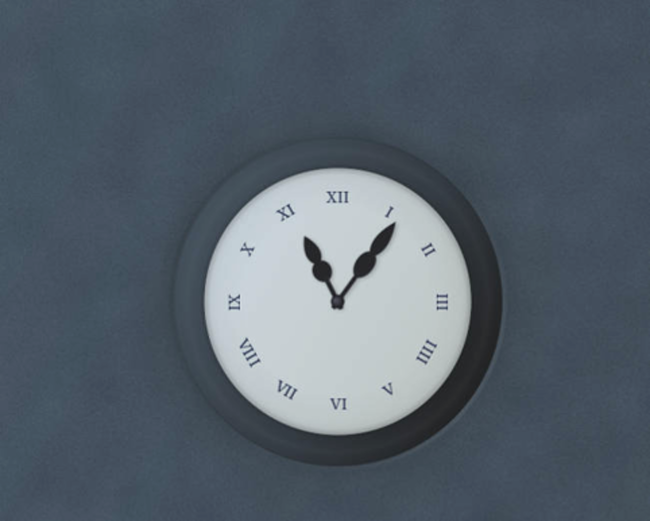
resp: 11,06
